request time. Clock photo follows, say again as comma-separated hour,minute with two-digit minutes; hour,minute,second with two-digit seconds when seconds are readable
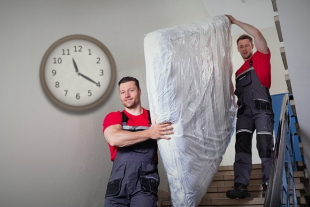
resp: 11,20
